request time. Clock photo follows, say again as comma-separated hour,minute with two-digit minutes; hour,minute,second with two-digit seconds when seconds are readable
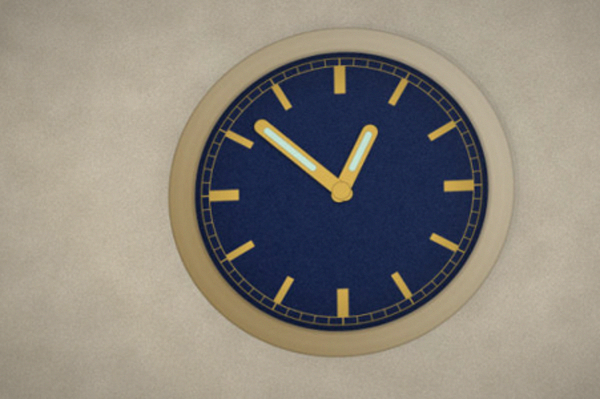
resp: 12,52
